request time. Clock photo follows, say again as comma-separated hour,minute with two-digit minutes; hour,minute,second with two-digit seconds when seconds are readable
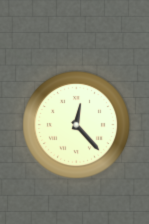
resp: 12,23
